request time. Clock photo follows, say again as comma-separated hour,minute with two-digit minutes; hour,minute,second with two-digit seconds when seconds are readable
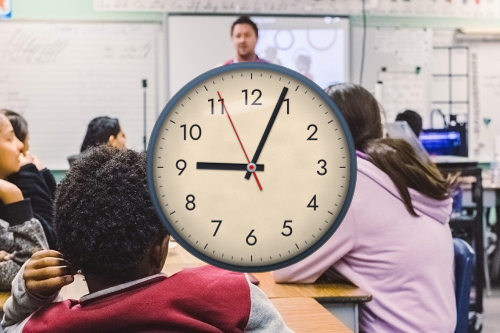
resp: 9,03,56
